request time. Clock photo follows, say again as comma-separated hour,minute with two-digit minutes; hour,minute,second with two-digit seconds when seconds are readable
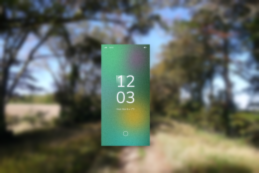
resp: 12,03
